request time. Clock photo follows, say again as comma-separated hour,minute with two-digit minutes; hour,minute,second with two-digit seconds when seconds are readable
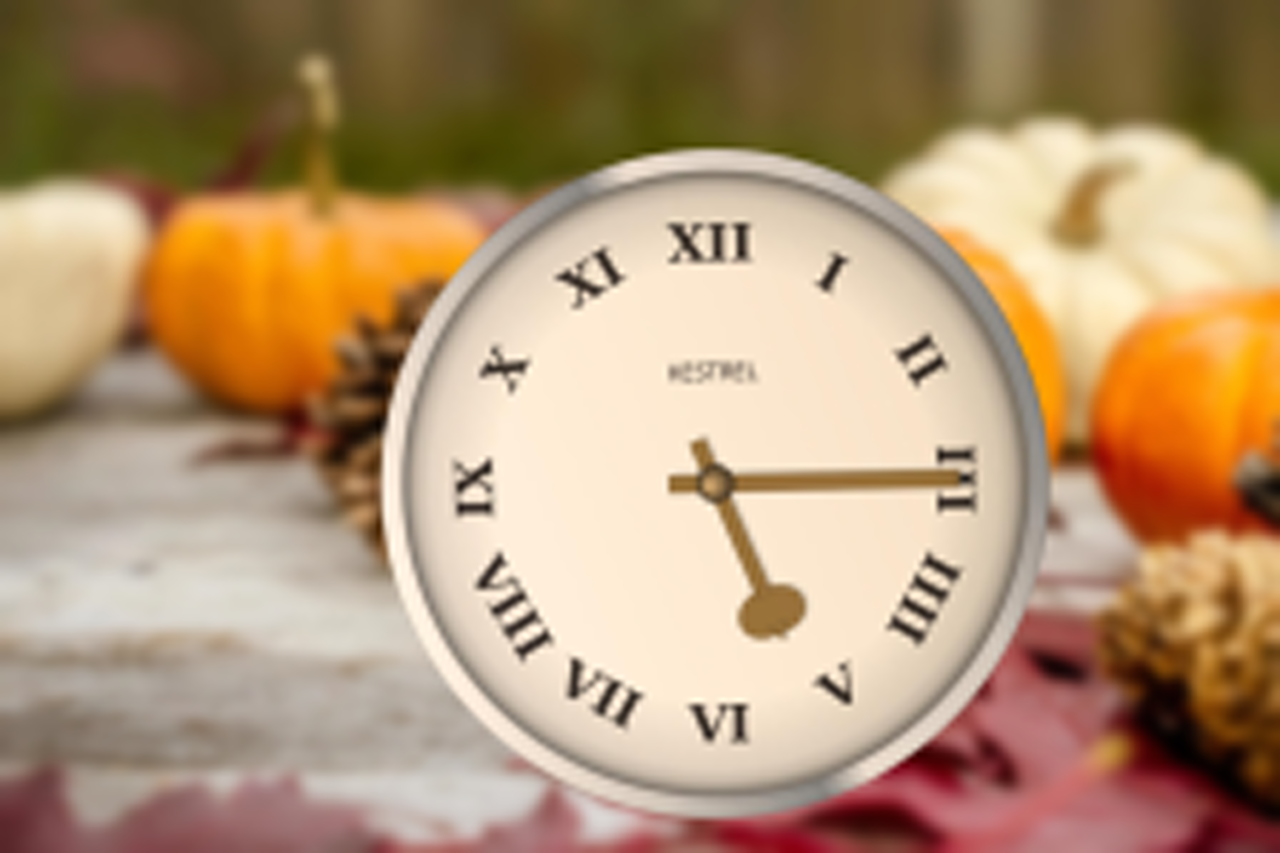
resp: 5,15
